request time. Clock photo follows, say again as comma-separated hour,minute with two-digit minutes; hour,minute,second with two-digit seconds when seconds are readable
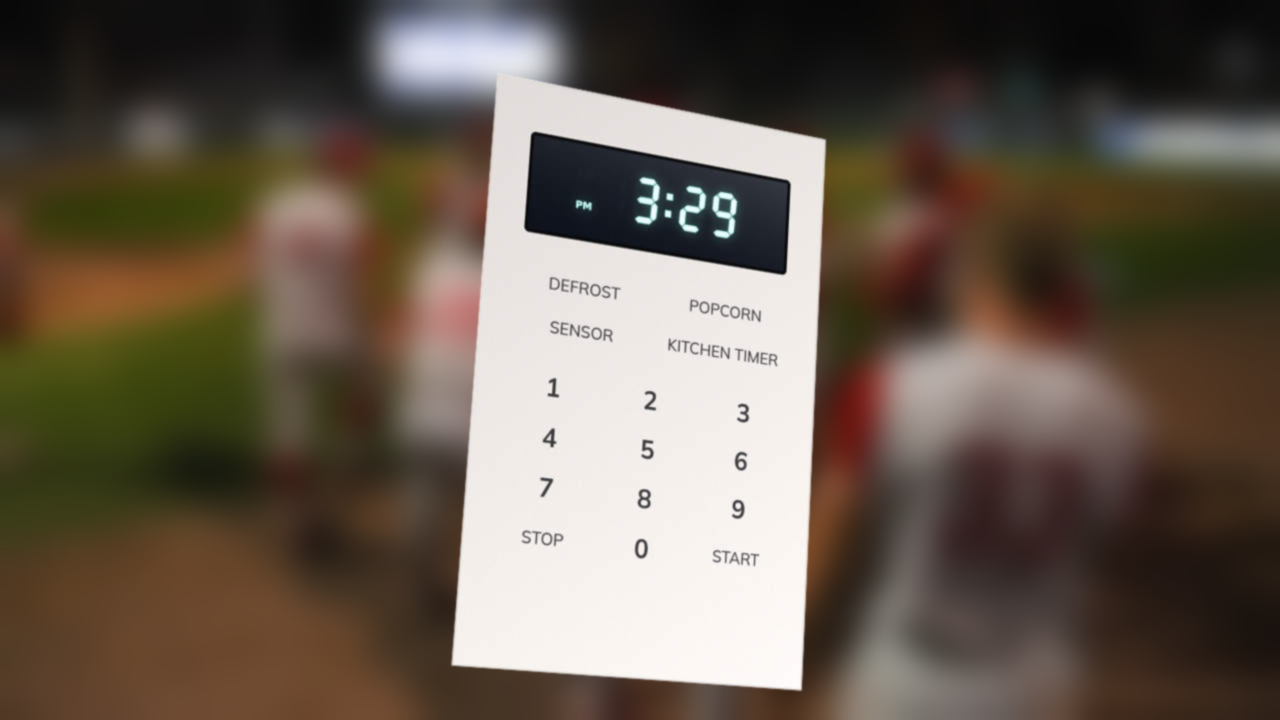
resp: 3,29
